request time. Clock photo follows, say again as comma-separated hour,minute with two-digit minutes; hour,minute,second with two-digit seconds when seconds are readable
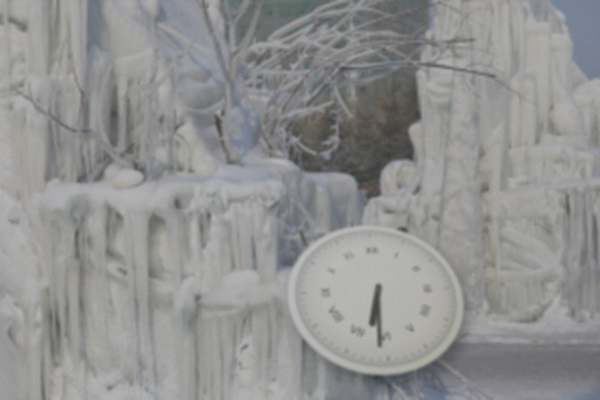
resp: 6,31
